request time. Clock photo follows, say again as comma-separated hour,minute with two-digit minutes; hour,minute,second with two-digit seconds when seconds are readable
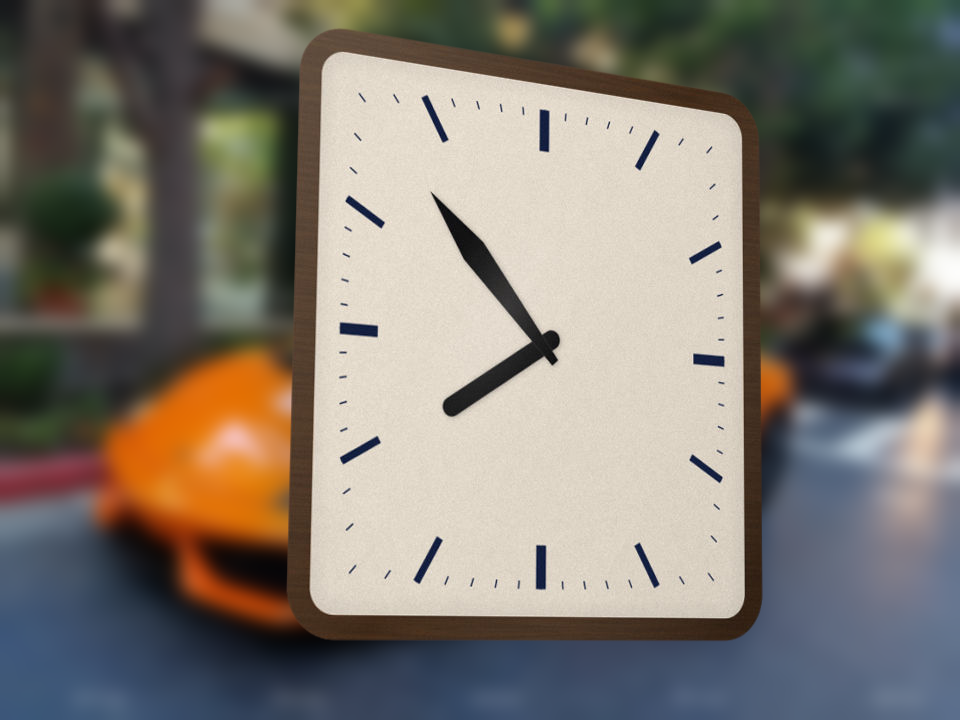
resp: 7,53
